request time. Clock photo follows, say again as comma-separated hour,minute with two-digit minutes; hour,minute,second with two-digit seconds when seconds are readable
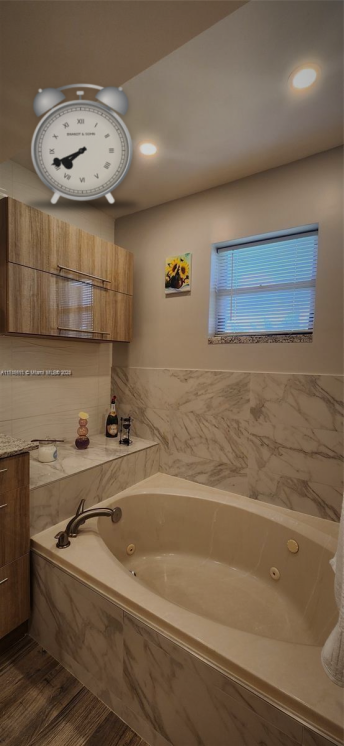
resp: 7,41
